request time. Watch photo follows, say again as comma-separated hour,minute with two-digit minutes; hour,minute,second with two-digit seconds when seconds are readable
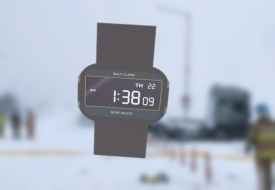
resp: 1,38,09
